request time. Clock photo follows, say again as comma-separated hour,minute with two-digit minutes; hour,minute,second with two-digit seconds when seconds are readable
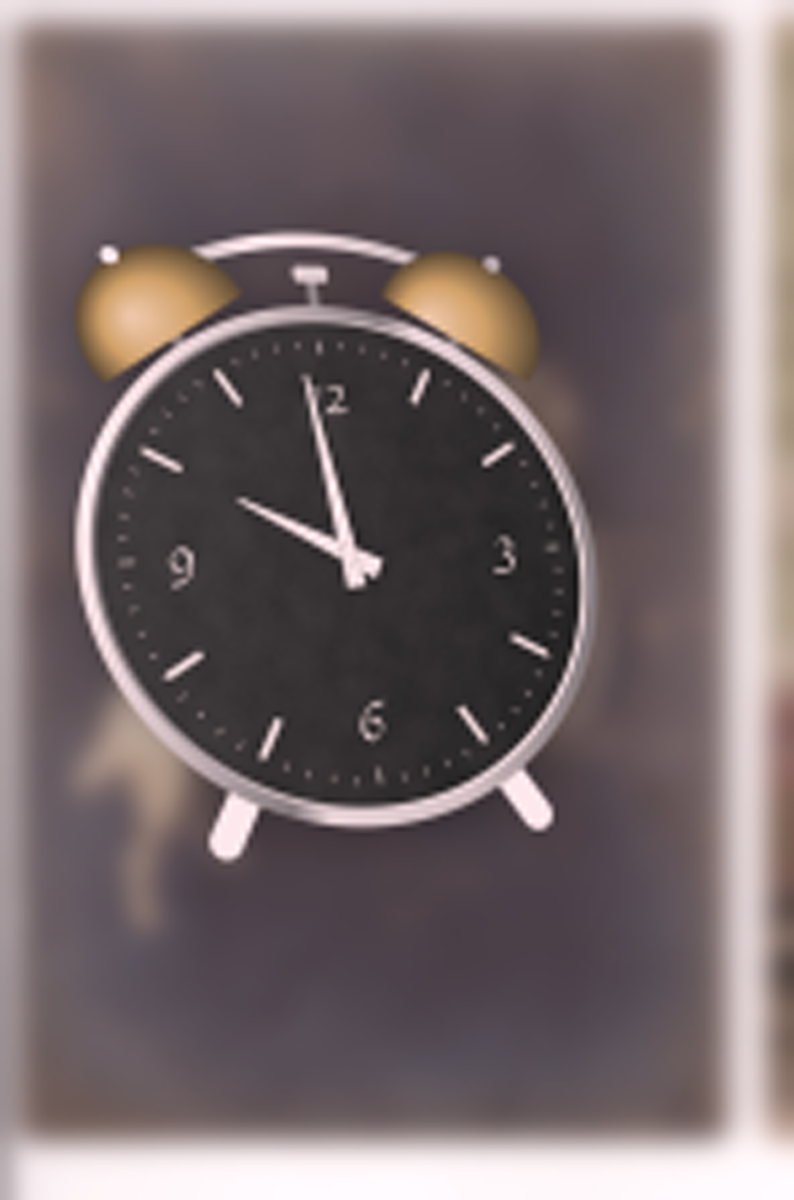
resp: 9,59
